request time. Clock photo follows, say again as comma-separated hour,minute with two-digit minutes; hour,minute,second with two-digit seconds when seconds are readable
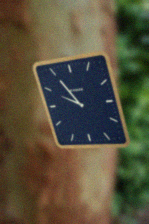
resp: 9,55
